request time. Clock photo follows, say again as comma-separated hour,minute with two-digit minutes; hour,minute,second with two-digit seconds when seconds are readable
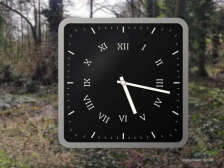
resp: 5,17
